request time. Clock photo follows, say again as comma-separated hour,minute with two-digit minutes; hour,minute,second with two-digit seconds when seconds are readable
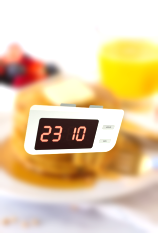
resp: 23,10
